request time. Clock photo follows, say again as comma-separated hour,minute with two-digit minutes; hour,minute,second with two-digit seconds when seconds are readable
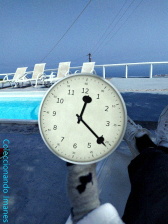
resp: 12,21
